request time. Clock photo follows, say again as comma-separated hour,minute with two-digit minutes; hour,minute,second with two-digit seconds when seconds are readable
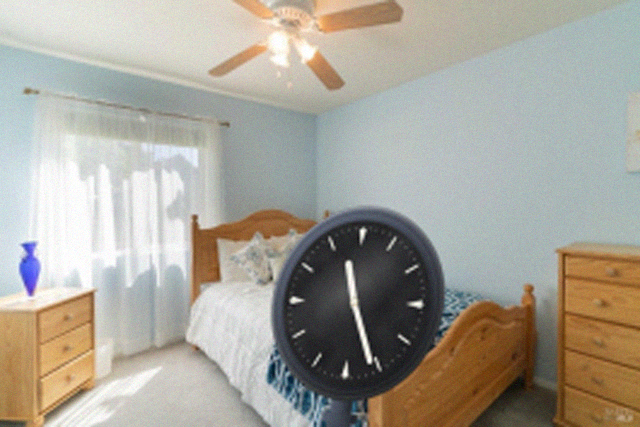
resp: 11,26
